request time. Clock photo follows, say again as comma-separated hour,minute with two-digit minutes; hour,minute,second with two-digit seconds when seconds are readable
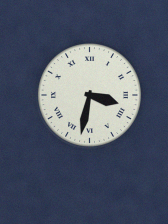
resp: 3,32
